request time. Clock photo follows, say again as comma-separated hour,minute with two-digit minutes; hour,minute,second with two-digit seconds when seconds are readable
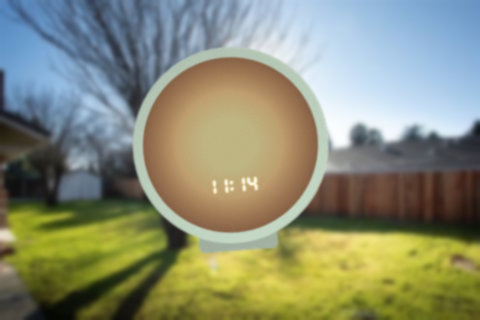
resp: 11,14
